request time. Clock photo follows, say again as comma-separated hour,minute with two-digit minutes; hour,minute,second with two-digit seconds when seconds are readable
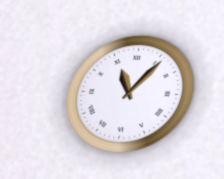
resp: 11,06
